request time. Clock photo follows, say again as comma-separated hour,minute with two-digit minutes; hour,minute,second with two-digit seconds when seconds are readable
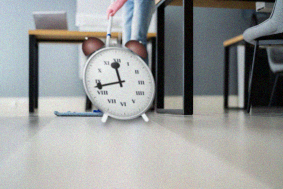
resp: 11,43
